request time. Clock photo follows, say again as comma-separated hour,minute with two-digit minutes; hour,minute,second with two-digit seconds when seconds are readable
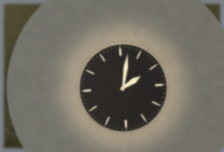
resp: 2,02
